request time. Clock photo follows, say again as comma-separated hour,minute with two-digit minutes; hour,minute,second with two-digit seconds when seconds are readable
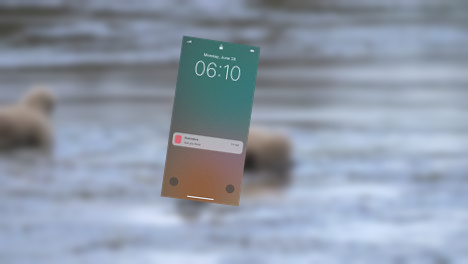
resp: 6,10
